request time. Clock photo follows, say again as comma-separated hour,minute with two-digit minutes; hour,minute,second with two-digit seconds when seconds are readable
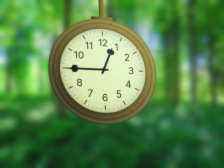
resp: 12,45
